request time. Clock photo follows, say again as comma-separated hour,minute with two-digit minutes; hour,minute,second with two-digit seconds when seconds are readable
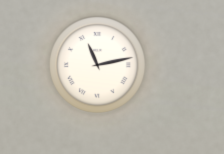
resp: 11,13
